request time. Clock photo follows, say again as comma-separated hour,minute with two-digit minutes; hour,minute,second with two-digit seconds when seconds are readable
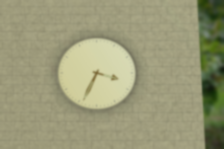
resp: 3,34
